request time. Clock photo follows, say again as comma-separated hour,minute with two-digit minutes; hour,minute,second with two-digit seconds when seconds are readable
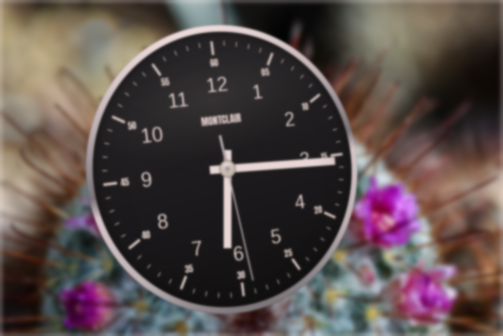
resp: 6,15,29
